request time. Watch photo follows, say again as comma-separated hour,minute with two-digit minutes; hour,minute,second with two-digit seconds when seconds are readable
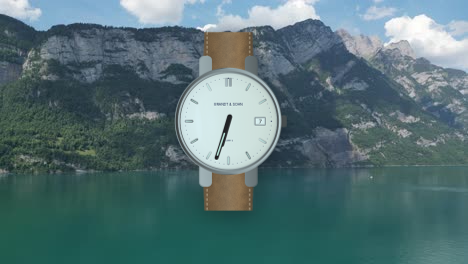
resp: 6,33
